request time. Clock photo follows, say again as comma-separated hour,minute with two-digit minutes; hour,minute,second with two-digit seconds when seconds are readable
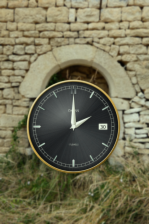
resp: 2,00
